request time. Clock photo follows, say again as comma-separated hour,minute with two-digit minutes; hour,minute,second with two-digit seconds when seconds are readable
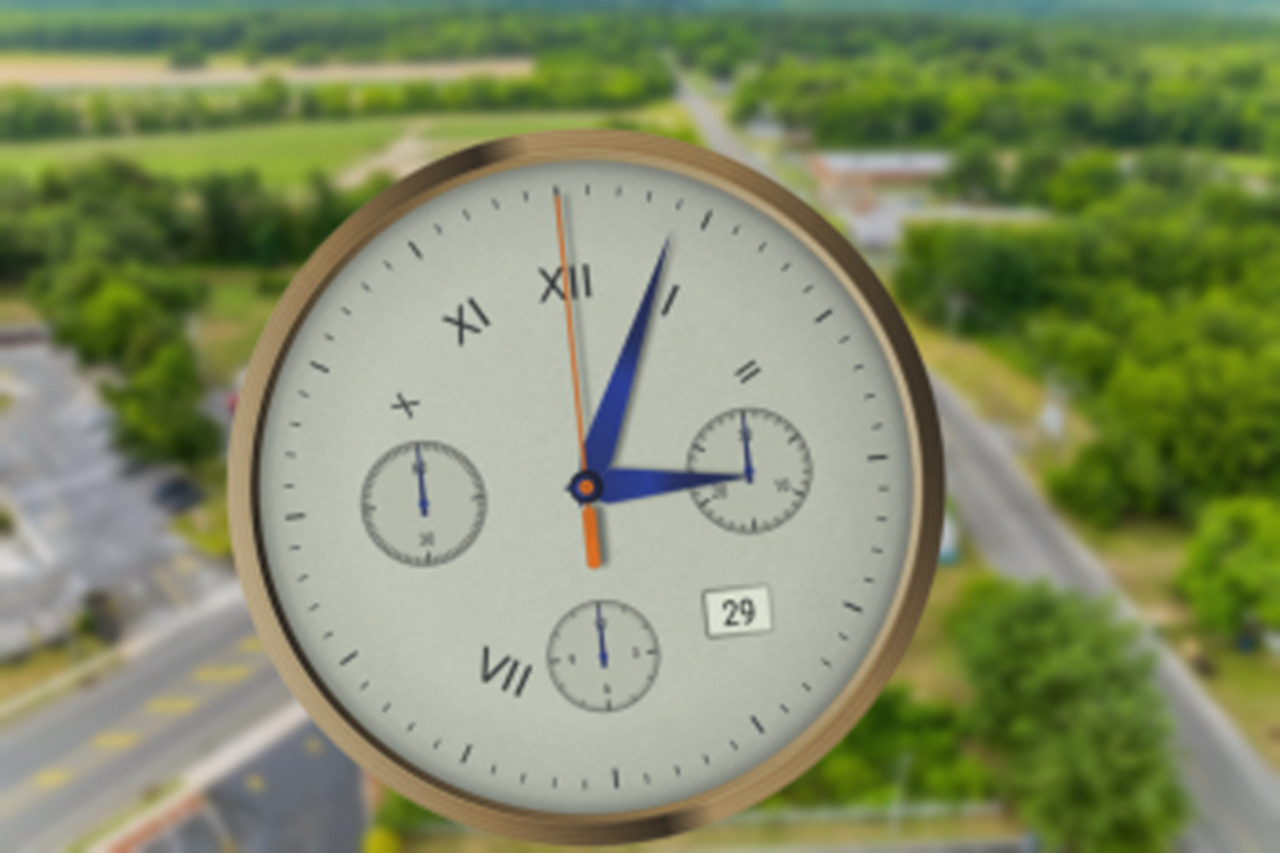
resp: 3,04
